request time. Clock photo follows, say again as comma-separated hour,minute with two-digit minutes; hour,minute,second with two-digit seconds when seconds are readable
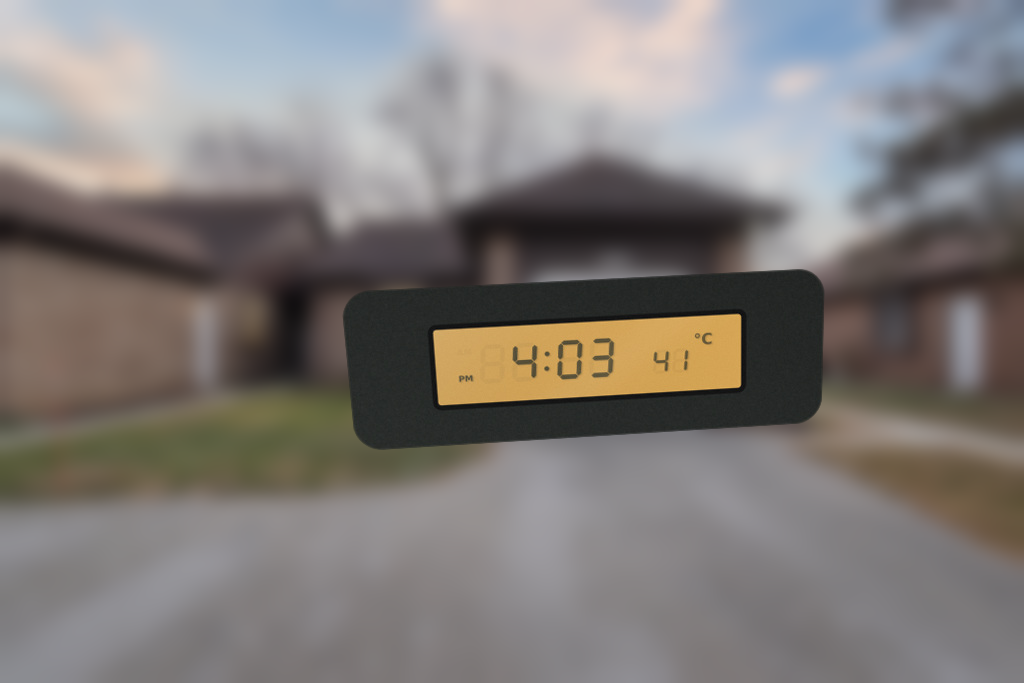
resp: 4,03
